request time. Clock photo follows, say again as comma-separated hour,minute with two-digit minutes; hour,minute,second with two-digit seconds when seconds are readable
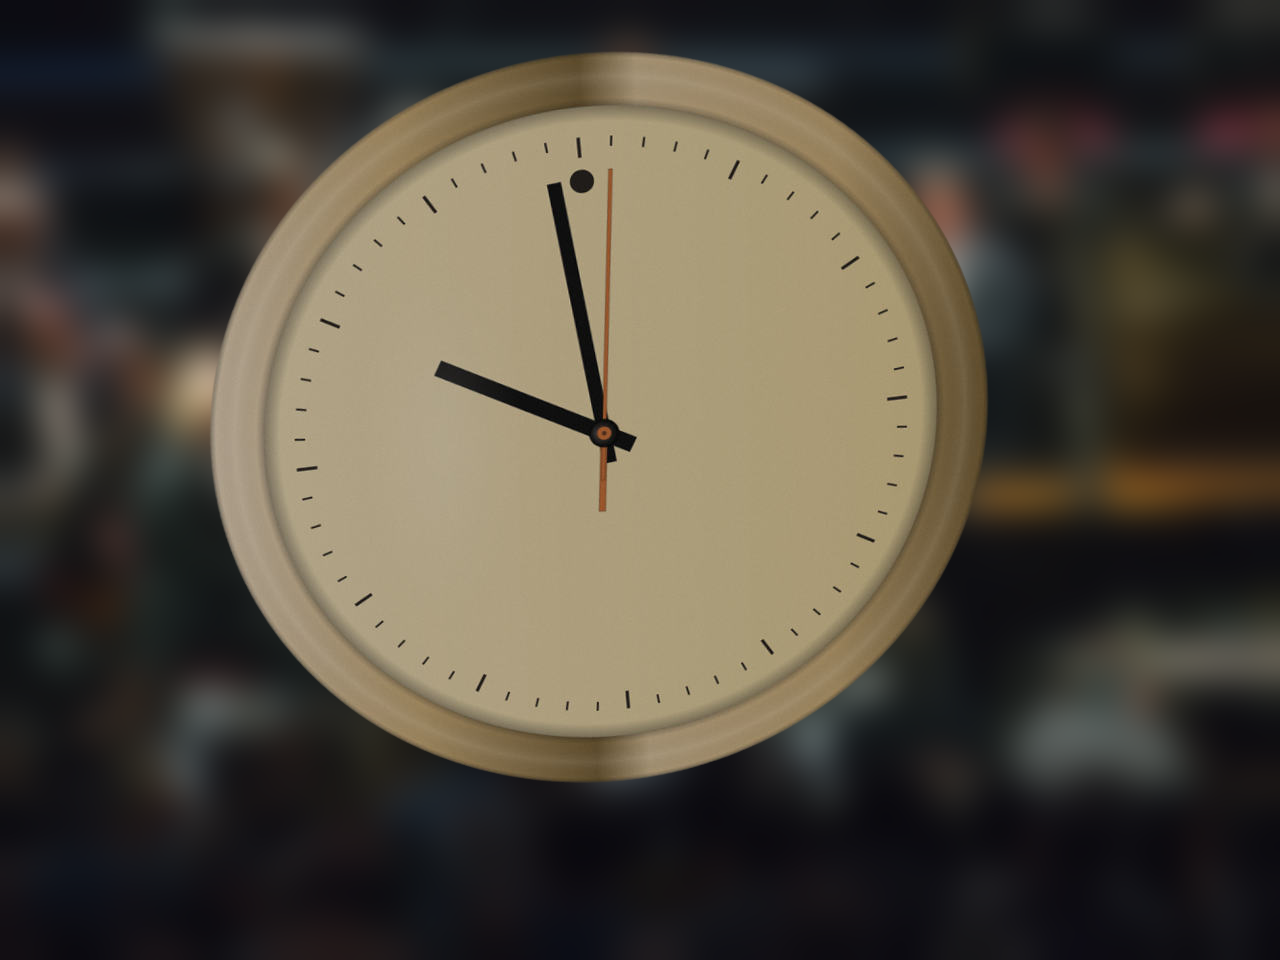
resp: 9,59,01
